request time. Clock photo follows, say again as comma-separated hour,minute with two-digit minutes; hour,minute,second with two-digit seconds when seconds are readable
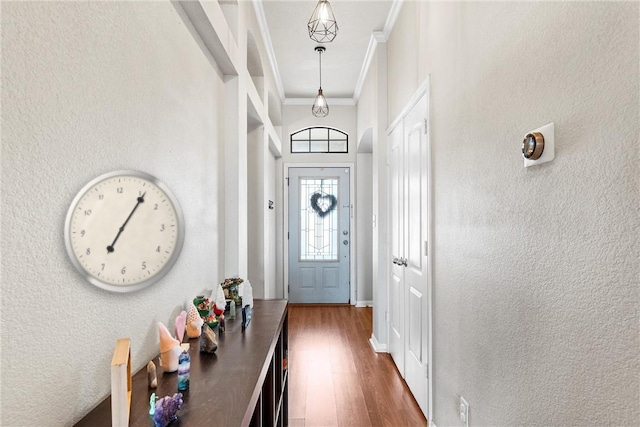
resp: 7,06
